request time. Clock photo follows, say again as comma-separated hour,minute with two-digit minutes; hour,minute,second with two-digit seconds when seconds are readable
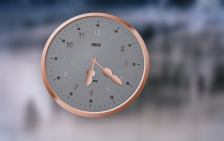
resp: 6,21
